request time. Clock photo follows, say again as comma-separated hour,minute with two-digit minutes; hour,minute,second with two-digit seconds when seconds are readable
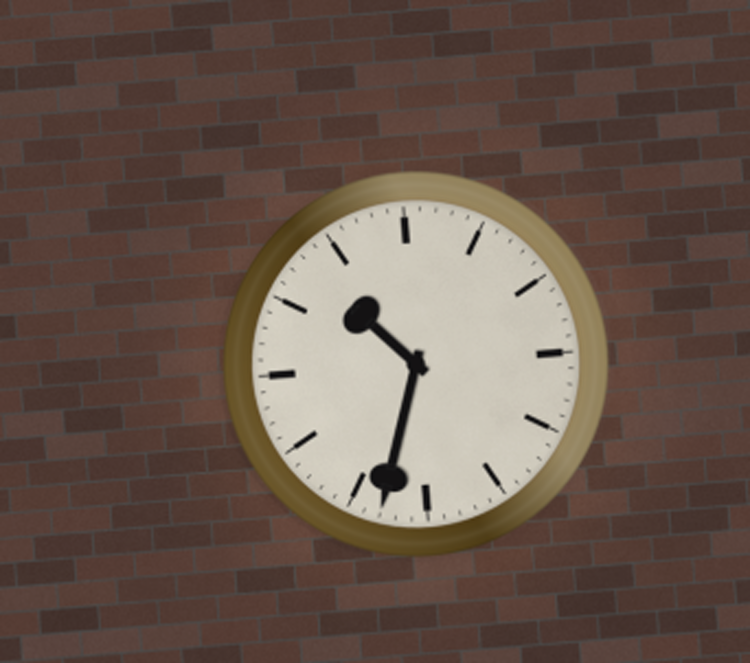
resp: 10,33
